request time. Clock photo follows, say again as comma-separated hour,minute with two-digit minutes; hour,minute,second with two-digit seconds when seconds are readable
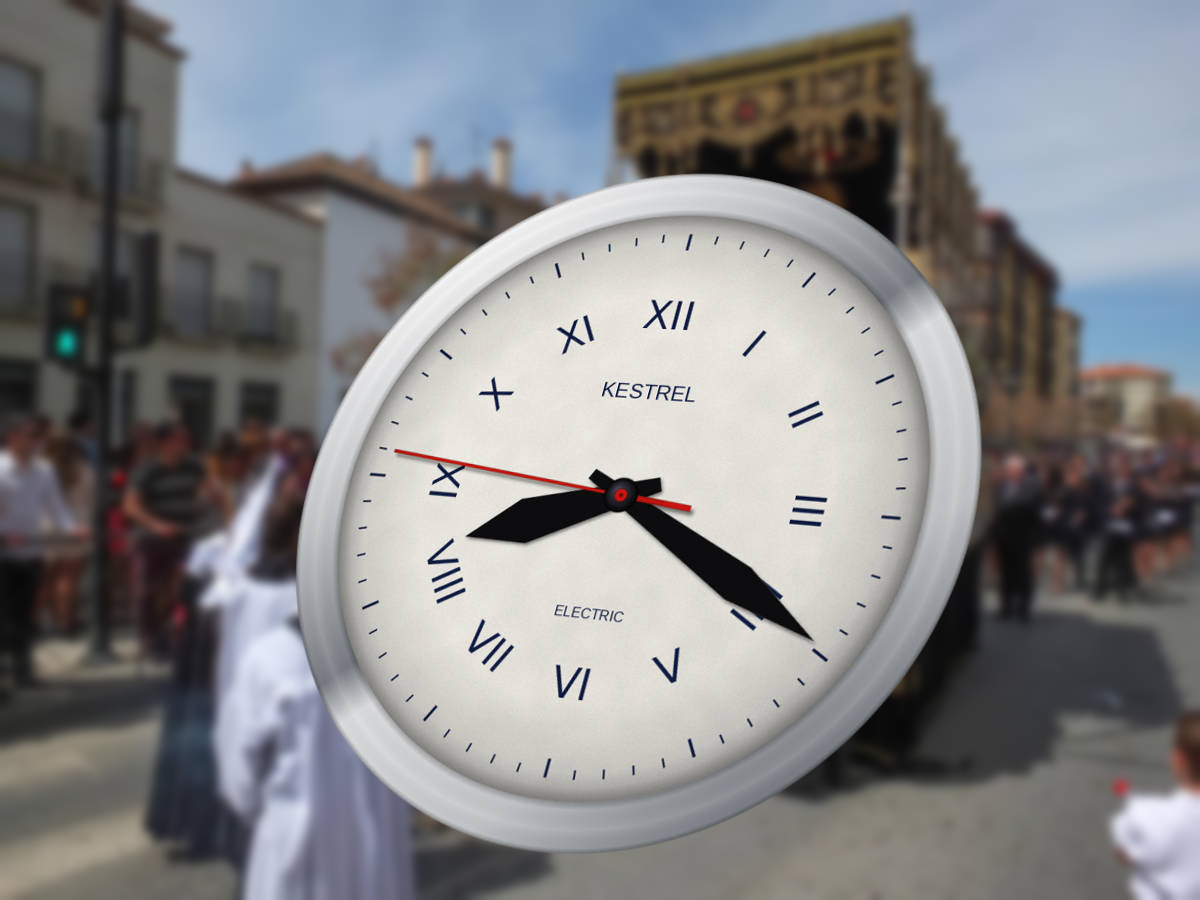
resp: 8,19,46
